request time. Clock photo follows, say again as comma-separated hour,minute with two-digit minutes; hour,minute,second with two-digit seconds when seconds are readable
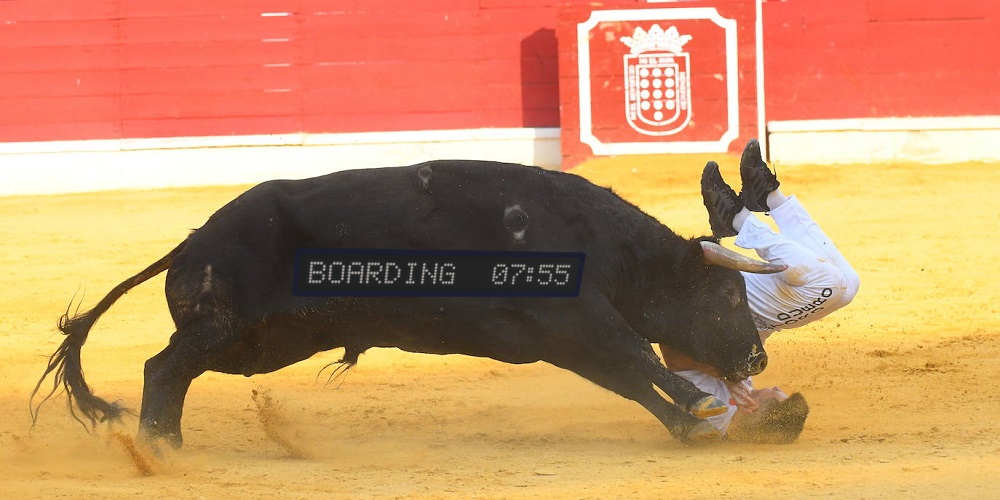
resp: 7,55
